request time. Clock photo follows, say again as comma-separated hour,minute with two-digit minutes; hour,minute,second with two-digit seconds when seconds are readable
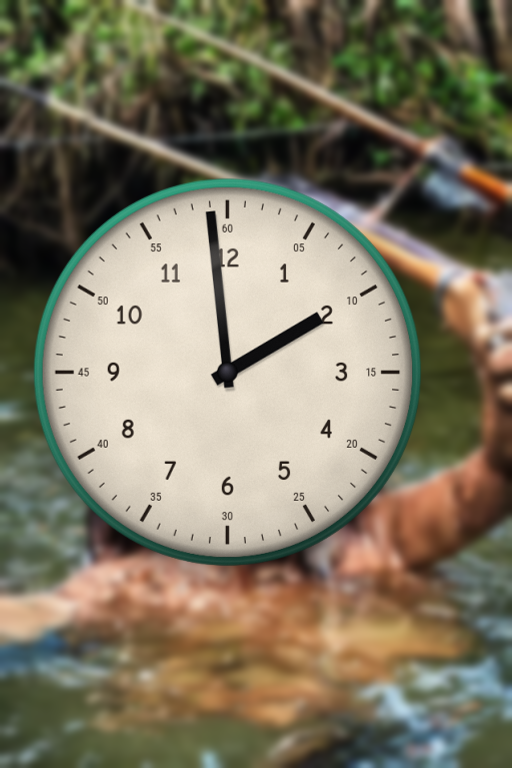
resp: 1,59
